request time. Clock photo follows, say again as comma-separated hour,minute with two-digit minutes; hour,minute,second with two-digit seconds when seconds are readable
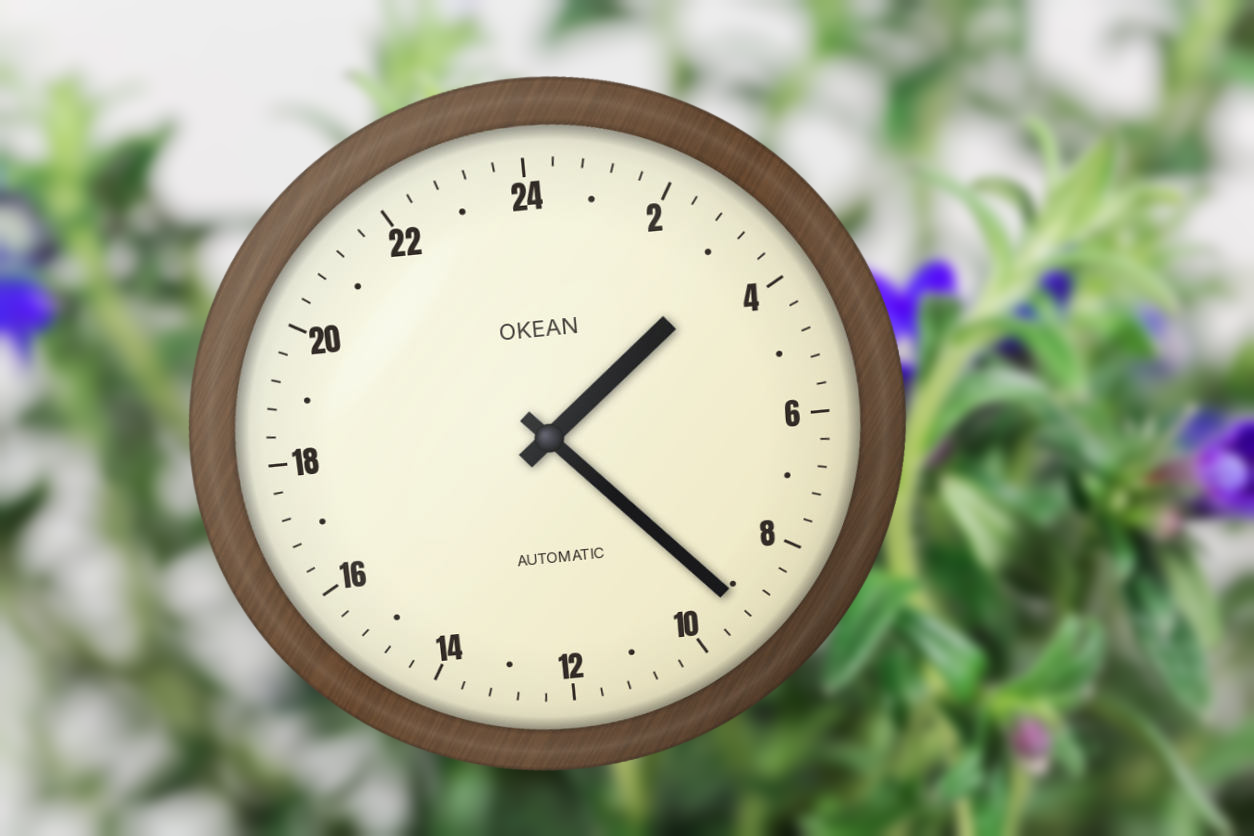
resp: 3,23
